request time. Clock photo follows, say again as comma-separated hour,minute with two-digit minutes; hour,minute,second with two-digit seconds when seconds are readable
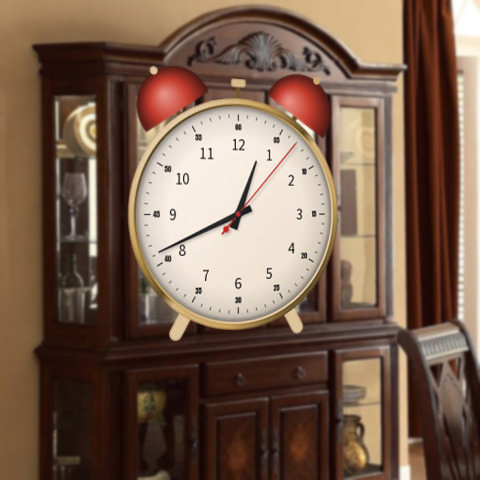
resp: 12,41,07
